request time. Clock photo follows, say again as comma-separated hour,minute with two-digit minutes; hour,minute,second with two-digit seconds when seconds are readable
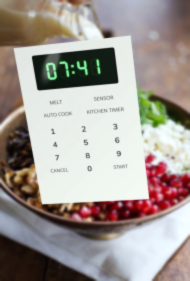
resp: 7,41
